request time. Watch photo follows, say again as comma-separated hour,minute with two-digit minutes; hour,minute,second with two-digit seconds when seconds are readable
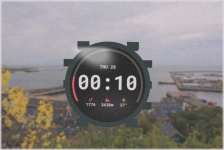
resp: 0,10
